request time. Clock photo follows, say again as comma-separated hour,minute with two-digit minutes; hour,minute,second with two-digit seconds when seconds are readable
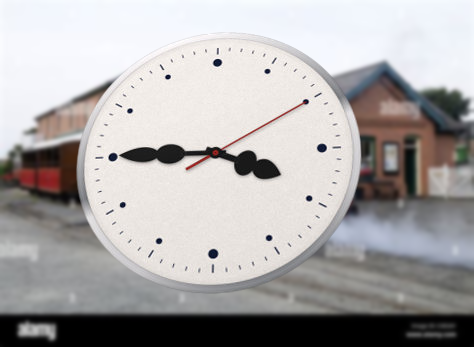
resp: 3,45,10
